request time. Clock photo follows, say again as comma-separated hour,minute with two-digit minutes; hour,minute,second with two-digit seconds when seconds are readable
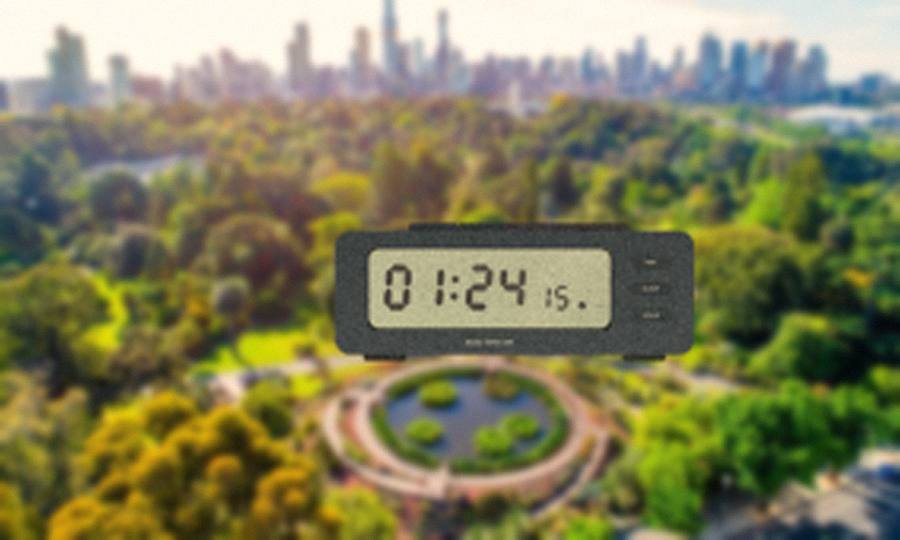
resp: 1,24,15
